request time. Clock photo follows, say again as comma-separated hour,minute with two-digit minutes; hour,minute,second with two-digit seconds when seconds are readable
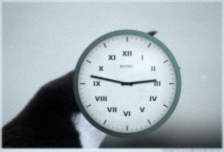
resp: 2,47
